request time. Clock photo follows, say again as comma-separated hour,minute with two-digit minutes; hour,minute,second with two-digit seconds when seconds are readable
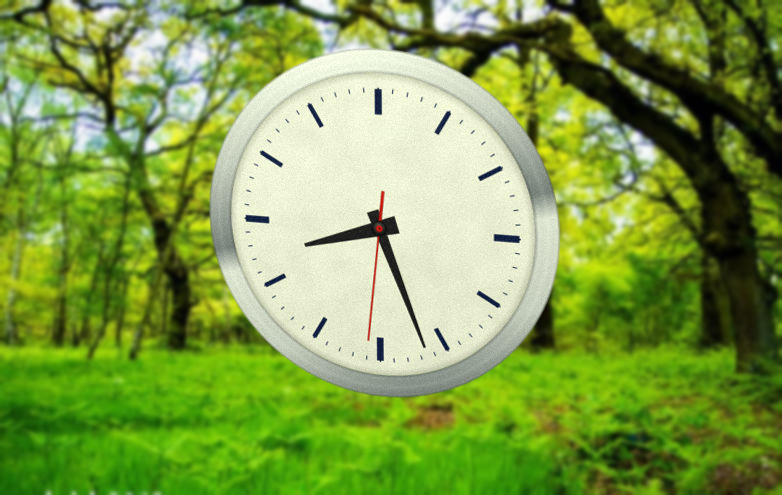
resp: 8,26,31
